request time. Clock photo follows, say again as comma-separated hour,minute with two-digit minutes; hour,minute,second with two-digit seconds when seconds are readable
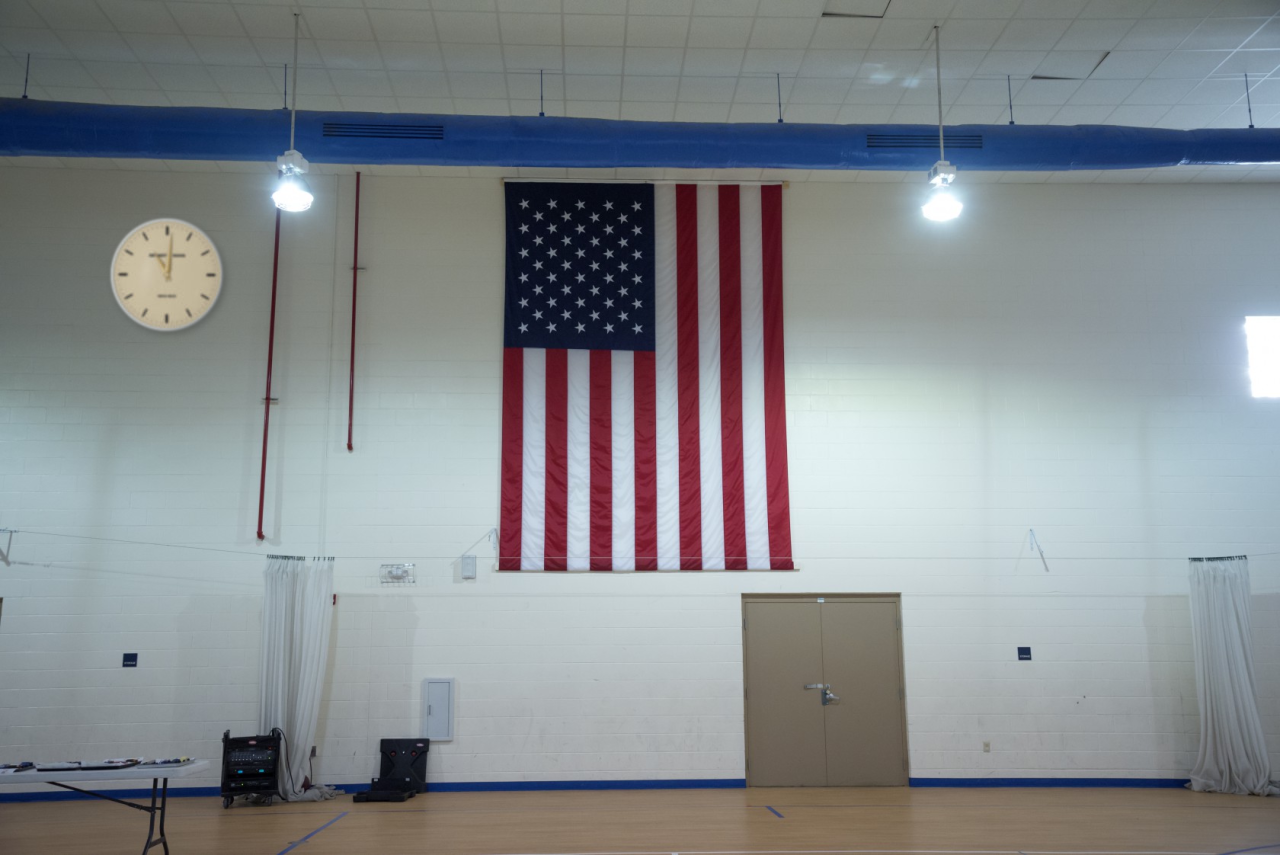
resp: 11,01
